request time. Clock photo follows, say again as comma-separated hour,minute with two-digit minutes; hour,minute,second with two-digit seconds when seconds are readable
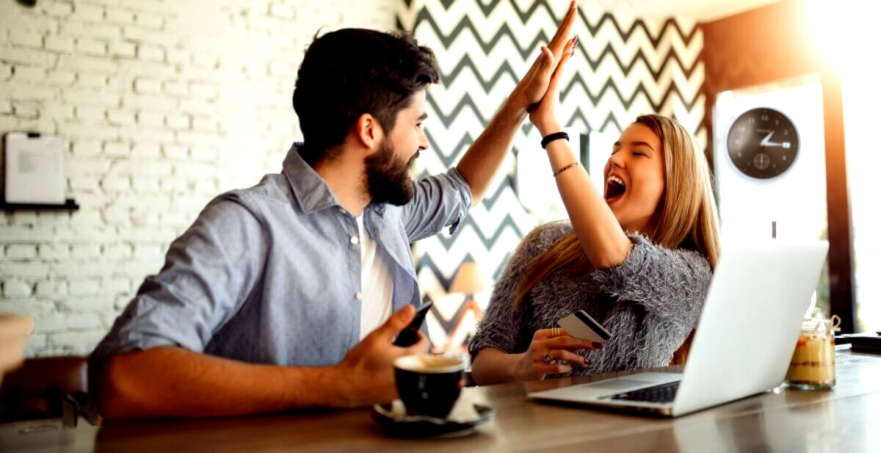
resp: 1,15
